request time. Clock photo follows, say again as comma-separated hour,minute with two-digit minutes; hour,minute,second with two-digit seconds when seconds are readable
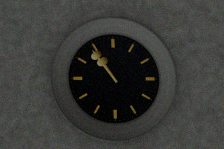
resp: 10,54
